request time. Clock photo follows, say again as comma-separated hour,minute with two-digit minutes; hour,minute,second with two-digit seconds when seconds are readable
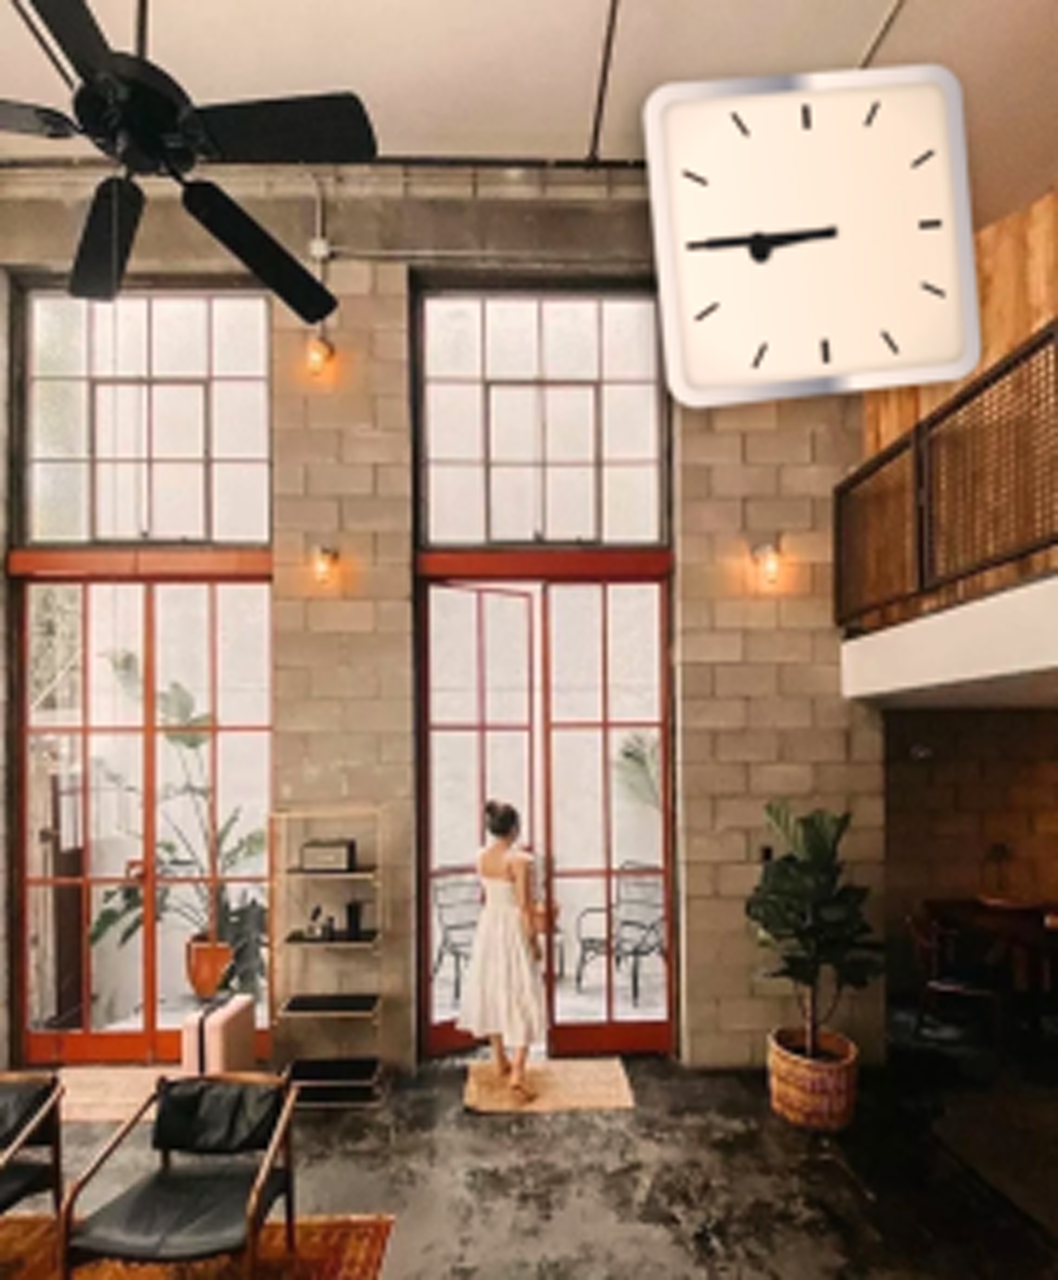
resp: 8,45
